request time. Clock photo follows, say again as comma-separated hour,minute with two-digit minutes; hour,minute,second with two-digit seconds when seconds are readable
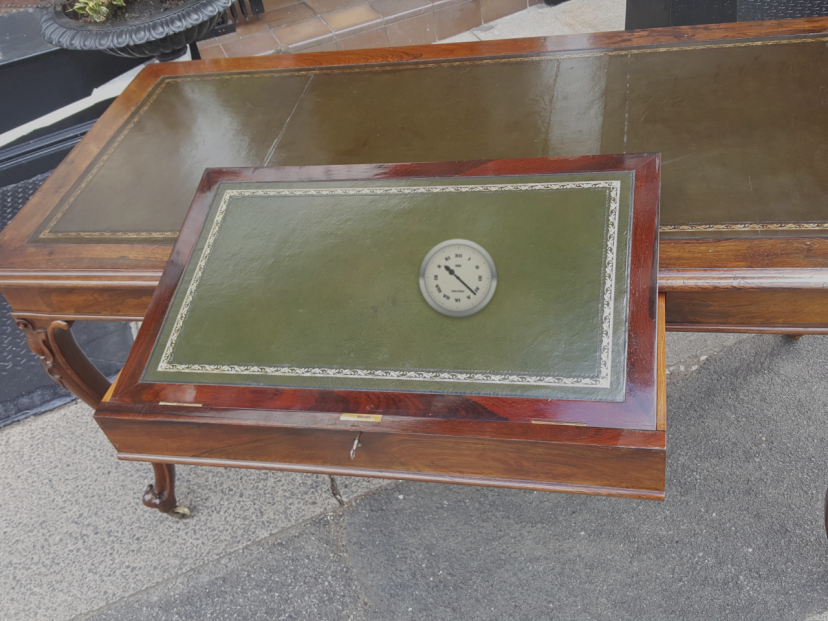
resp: 10,22
